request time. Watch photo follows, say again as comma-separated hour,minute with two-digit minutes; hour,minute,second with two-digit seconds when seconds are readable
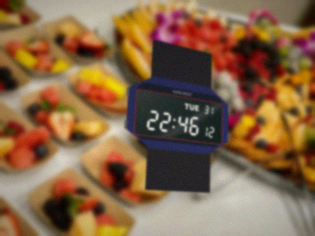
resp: 22,46,12
